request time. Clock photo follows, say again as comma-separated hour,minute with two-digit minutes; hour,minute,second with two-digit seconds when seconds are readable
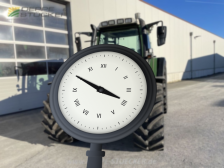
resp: 3,50
